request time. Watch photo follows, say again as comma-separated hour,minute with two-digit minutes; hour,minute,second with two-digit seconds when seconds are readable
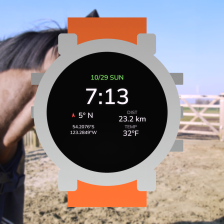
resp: 7,13
